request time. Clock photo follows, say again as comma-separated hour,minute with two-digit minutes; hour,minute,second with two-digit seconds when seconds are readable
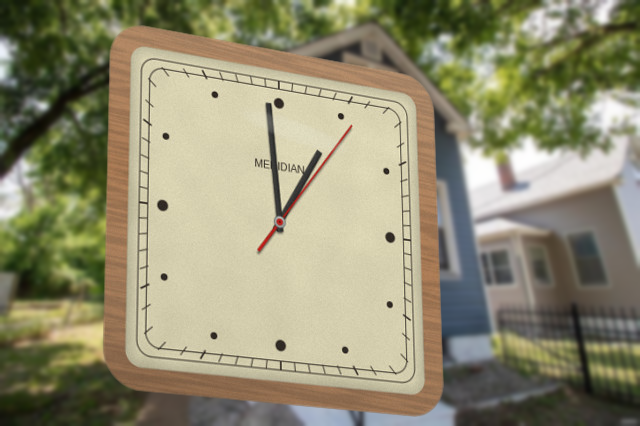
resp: 12,59,06
